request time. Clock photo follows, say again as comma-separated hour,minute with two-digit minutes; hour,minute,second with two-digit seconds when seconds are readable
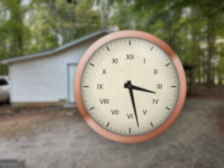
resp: 3,28
